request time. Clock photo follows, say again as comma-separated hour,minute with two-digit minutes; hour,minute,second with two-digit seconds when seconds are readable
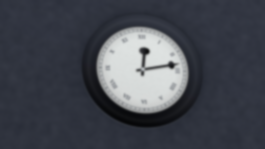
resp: 12,13
